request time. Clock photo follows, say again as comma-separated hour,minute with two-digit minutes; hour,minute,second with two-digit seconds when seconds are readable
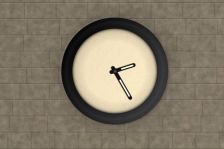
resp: 2,25
